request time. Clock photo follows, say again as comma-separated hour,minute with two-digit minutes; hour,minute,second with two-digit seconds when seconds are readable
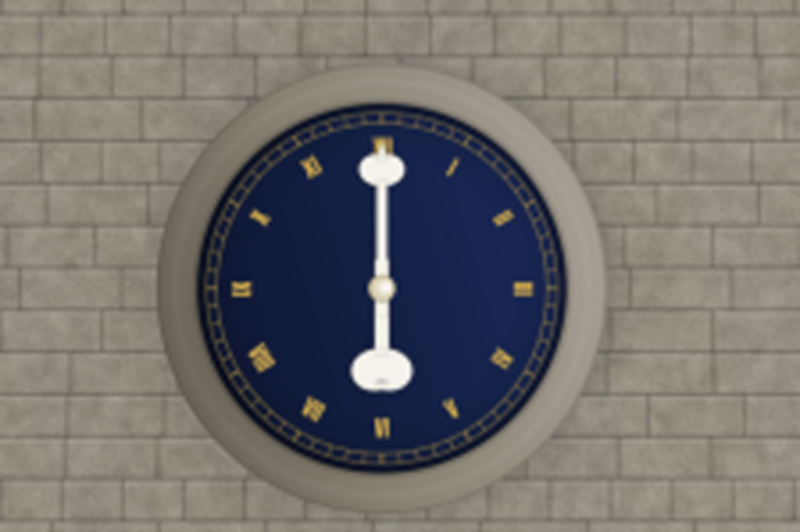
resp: 6,00
